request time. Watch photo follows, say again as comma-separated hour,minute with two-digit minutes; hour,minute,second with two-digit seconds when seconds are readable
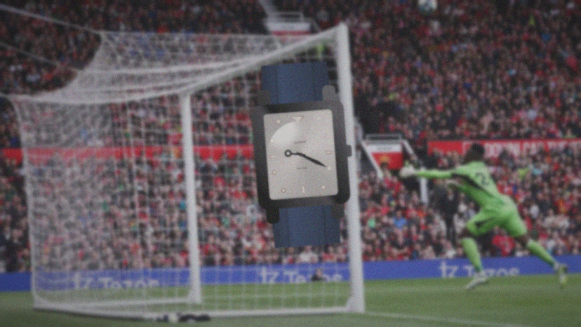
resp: 9,20
